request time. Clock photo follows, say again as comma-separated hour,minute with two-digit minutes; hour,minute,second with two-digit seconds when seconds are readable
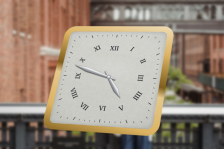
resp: 4,48
